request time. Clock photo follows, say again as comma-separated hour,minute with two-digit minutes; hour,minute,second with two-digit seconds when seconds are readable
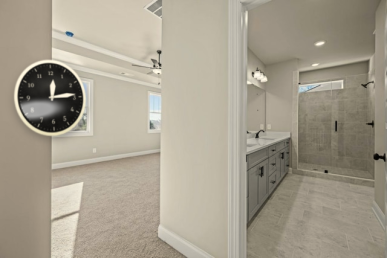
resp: 12,14
